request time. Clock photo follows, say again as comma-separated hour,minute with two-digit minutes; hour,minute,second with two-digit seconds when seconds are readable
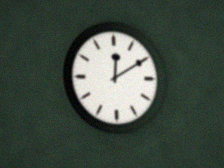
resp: 12,10
